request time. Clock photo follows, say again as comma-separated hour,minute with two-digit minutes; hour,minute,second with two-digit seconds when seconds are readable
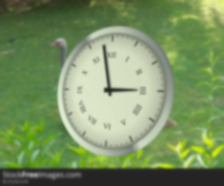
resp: 2,58
